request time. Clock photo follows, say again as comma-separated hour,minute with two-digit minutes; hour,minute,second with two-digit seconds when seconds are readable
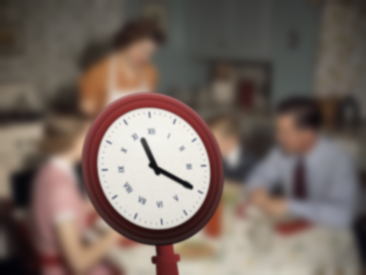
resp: 11,20
